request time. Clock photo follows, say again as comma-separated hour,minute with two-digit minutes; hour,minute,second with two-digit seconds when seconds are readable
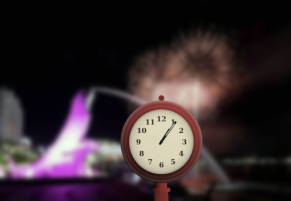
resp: 1,06
